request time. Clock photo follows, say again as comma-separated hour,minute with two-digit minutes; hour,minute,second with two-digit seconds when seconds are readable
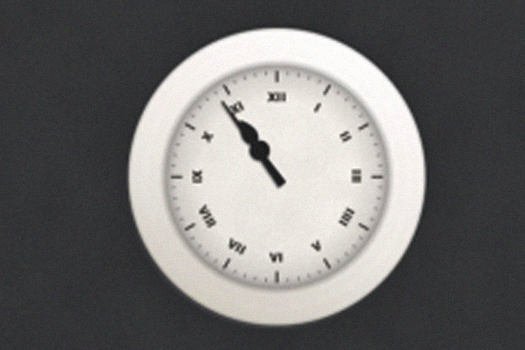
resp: 10,54
